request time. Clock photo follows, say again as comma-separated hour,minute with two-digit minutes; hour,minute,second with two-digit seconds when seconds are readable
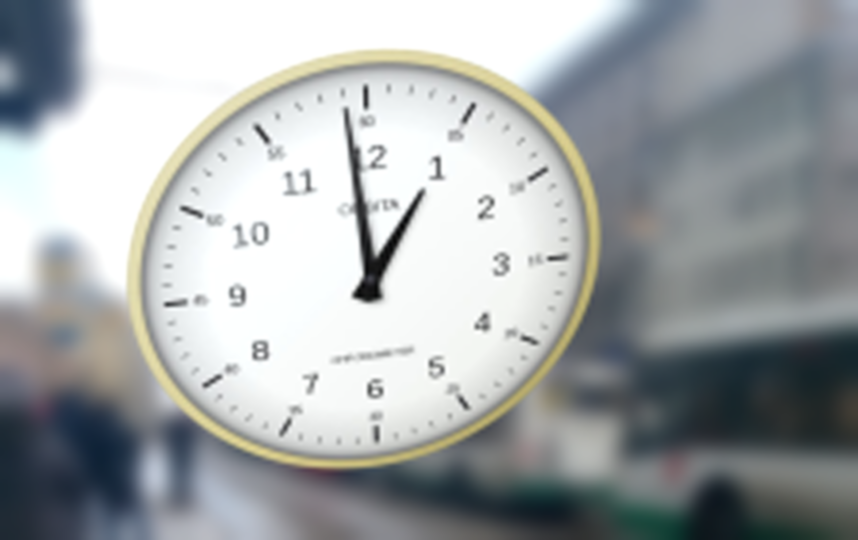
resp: 12,59
